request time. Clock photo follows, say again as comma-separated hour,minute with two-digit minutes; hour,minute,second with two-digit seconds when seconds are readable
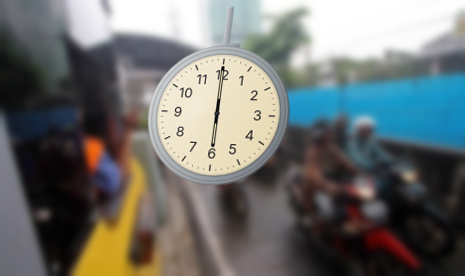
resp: 6,00
